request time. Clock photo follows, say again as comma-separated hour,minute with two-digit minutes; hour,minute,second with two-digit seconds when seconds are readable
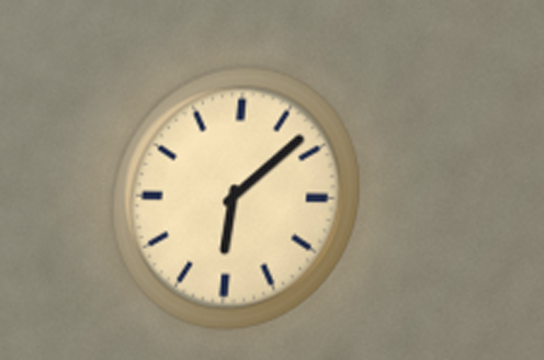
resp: 6,08
